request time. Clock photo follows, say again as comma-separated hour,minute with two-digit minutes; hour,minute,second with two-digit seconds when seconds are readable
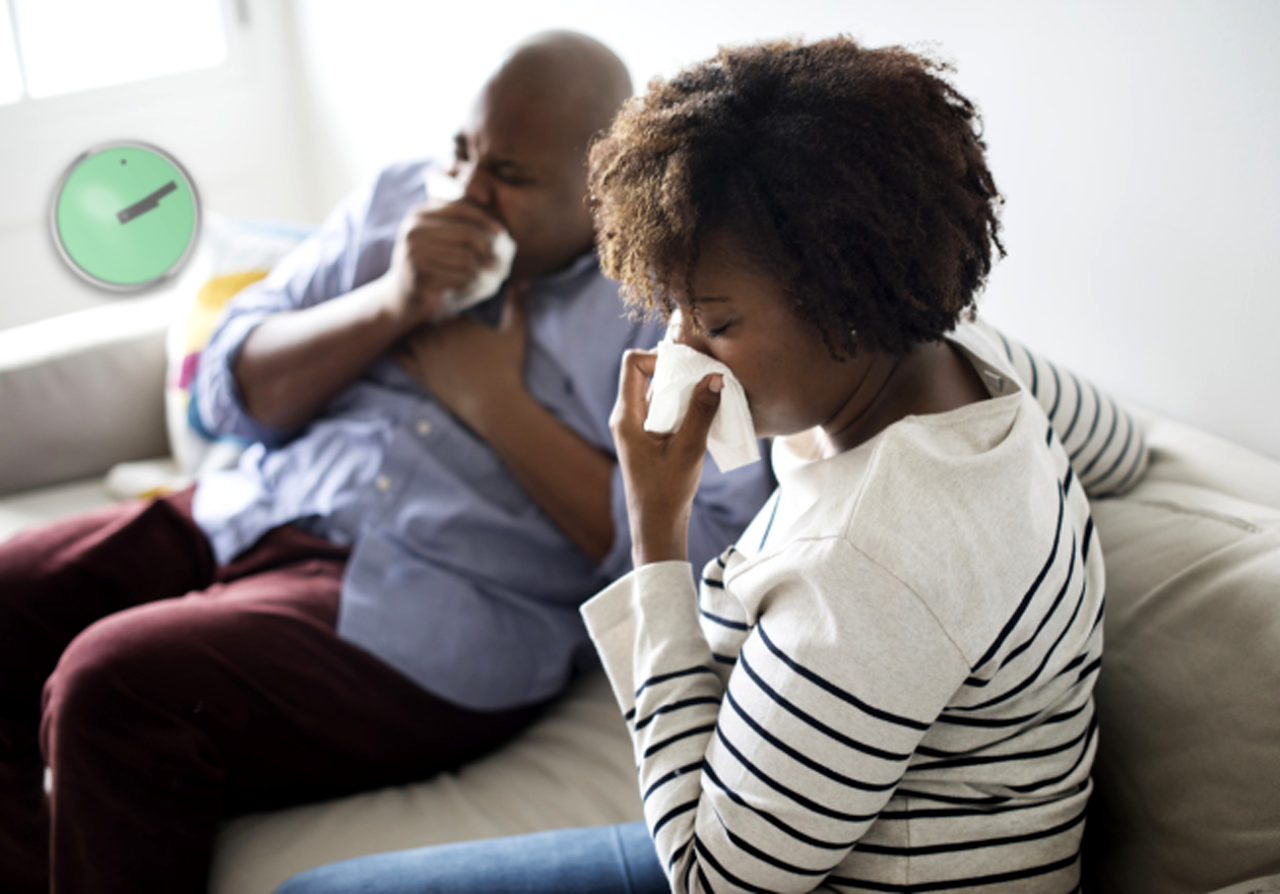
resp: 2,10
